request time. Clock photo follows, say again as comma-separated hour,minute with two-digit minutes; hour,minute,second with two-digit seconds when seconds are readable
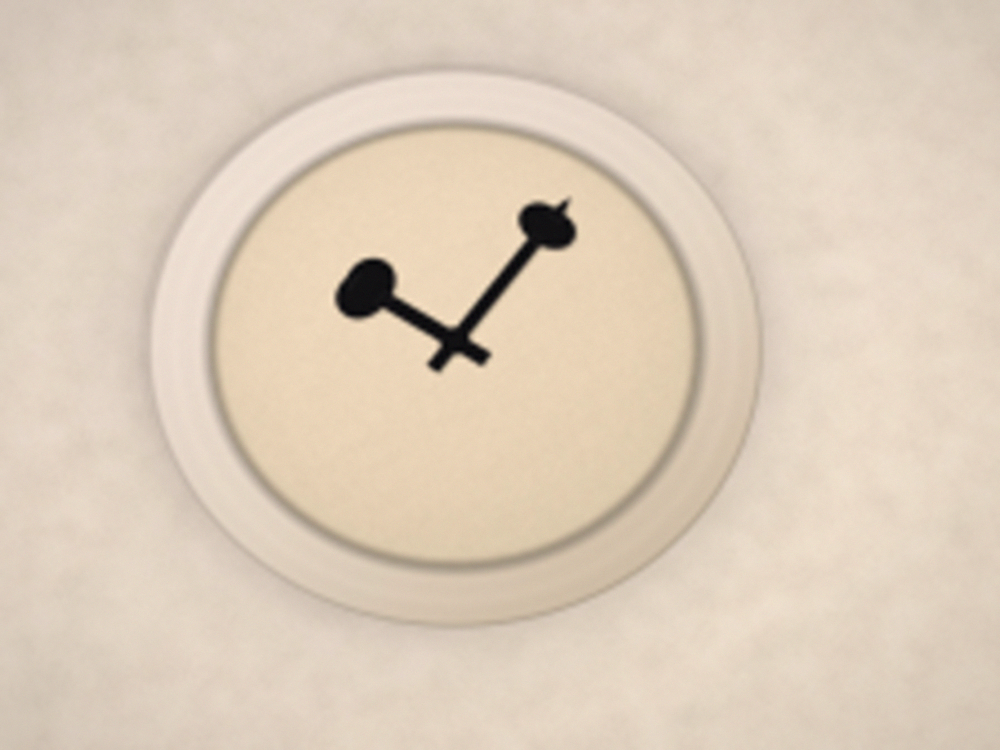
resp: 10,06
